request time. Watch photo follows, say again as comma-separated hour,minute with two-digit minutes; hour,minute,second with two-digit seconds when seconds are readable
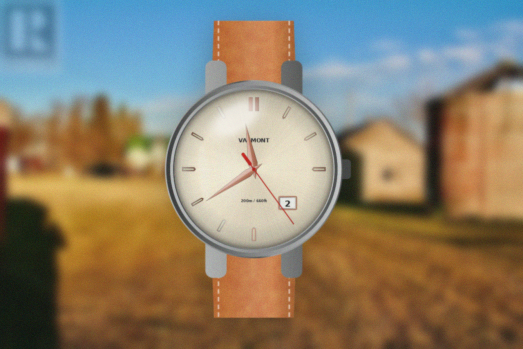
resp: 11,39,24
